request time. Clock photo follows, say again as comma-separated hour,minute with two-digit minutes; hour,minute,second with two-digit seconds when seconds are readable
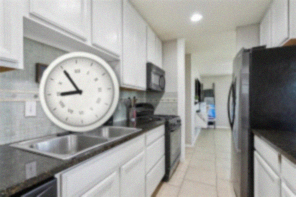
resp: 8,55
